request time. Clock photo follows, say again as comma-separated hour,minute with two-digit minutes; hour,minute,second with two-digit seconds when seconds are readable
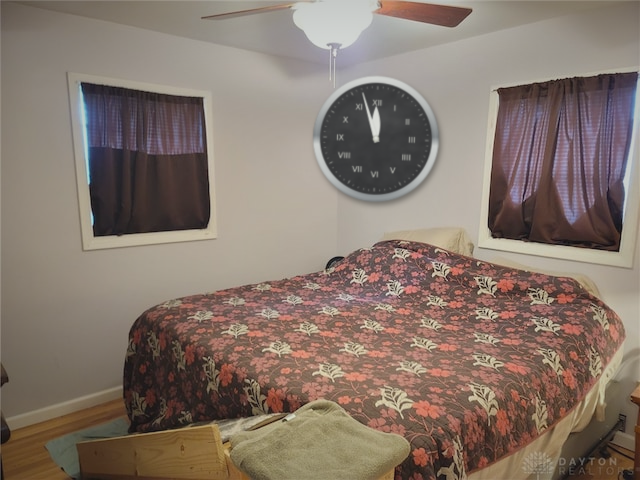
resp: 11,57
